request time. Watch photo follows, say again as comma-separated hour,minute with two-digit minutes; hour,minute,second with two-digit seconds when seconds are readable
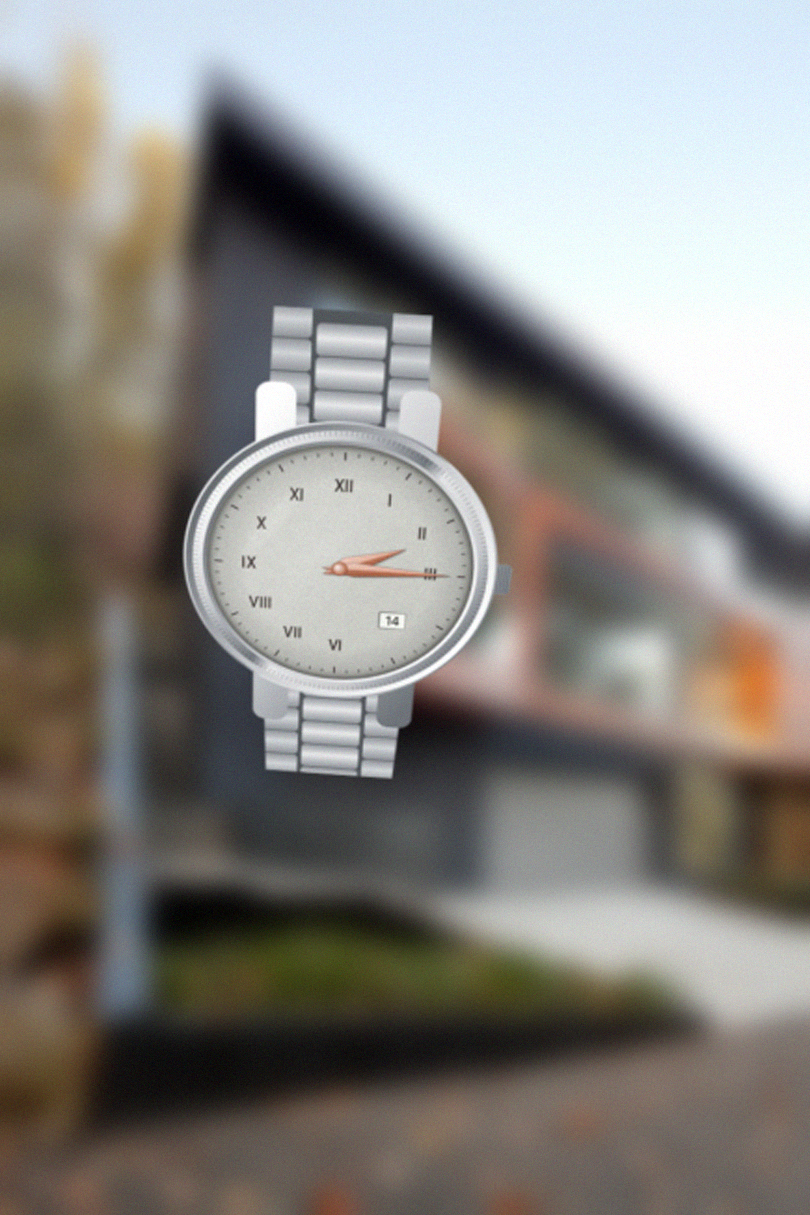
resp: 2,15
